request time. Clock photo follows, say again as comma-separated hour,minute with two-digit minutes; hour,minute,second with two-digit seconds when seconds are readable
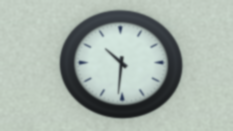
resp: 10,31
